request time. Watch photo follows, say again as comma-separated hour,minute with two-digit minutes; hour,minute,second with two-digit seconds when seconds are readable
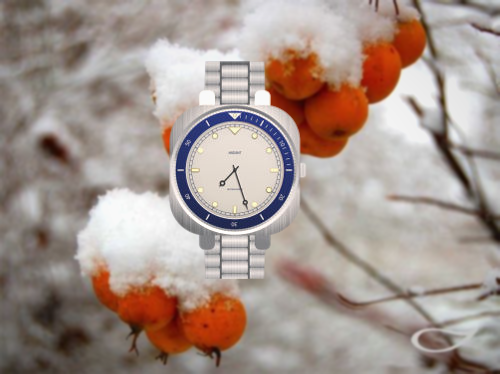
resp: 7,27
